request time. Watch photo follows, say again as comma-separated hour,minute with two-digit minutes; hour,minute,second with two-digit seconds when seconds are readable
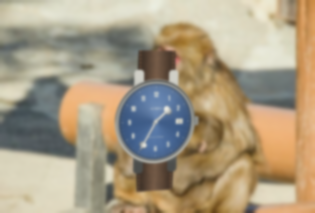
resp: 1,35
